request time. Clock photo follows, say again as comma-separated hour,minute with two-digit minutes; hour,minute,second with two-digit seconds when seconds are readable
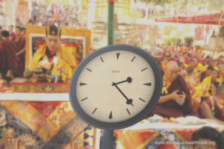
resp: 2,23
